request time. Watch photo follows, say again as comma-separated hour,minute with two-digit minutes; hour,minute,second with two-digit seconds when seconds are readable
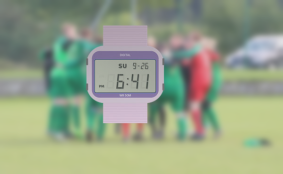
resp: 6,41
